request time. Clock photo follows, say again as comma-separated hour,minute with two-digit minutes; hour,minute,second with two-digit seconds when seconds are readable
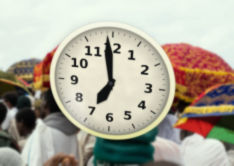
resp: 6,59
